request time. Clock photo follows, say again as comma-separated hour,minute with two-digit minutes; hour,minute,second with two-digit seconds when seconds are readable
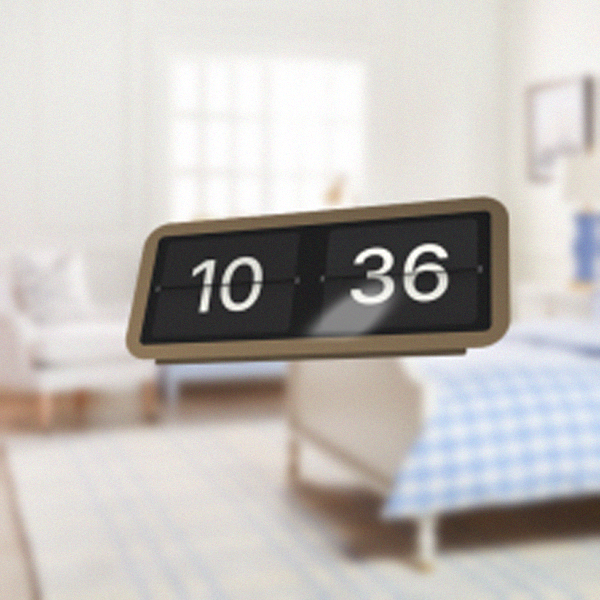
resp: 10,36
